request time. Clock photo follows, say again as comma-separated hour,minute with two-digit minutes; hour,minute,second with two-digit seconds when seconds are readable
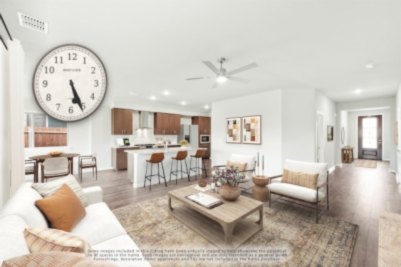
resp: 5,26
